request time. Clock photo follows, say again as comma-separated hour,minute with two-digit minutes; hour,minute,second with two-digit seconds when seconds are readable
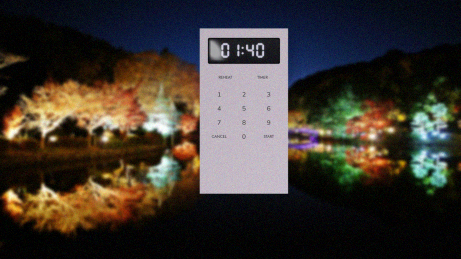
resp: 1,40
